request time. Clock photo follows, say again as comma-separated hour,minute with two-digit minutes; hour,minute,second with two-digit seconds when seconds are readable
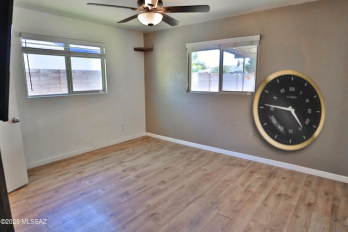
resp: 4,46
